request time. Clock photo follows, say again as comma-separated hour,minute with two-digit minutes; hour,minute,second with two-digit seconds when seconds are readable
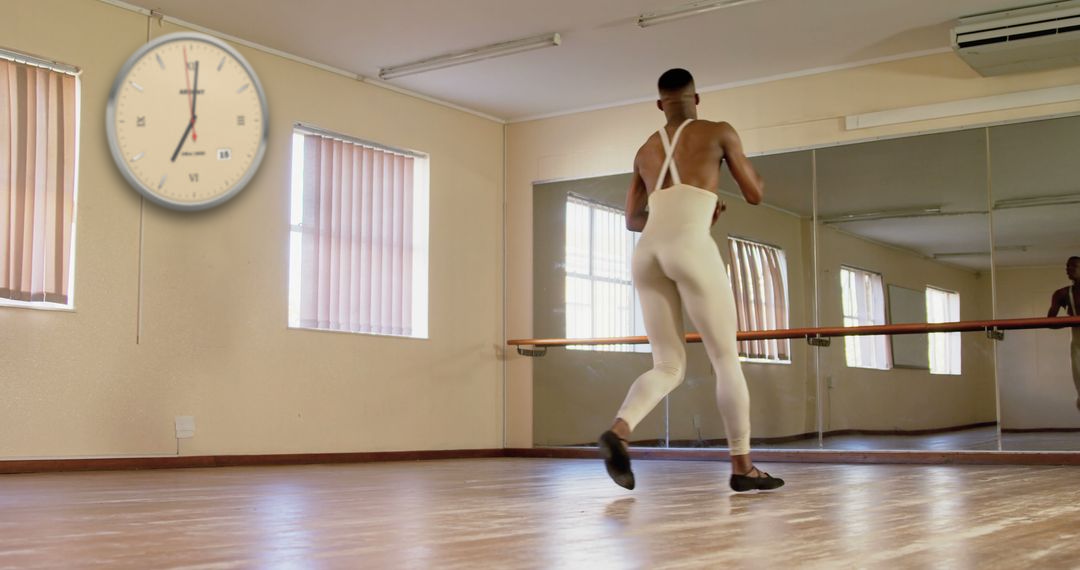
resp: 7,00,59
